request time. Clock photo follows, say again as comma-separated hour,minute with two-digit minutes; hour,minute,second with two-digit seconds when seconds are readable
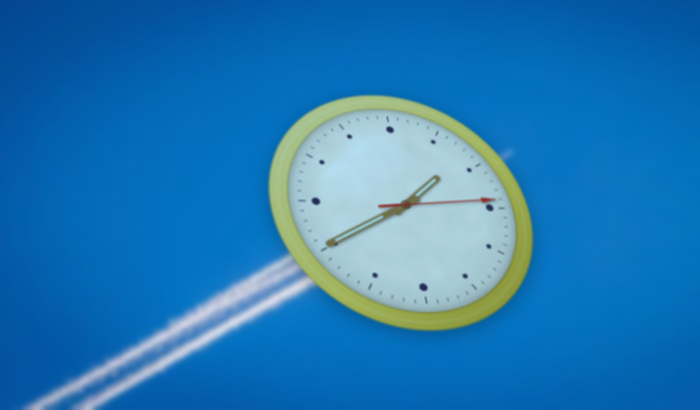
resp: 1,40,14
